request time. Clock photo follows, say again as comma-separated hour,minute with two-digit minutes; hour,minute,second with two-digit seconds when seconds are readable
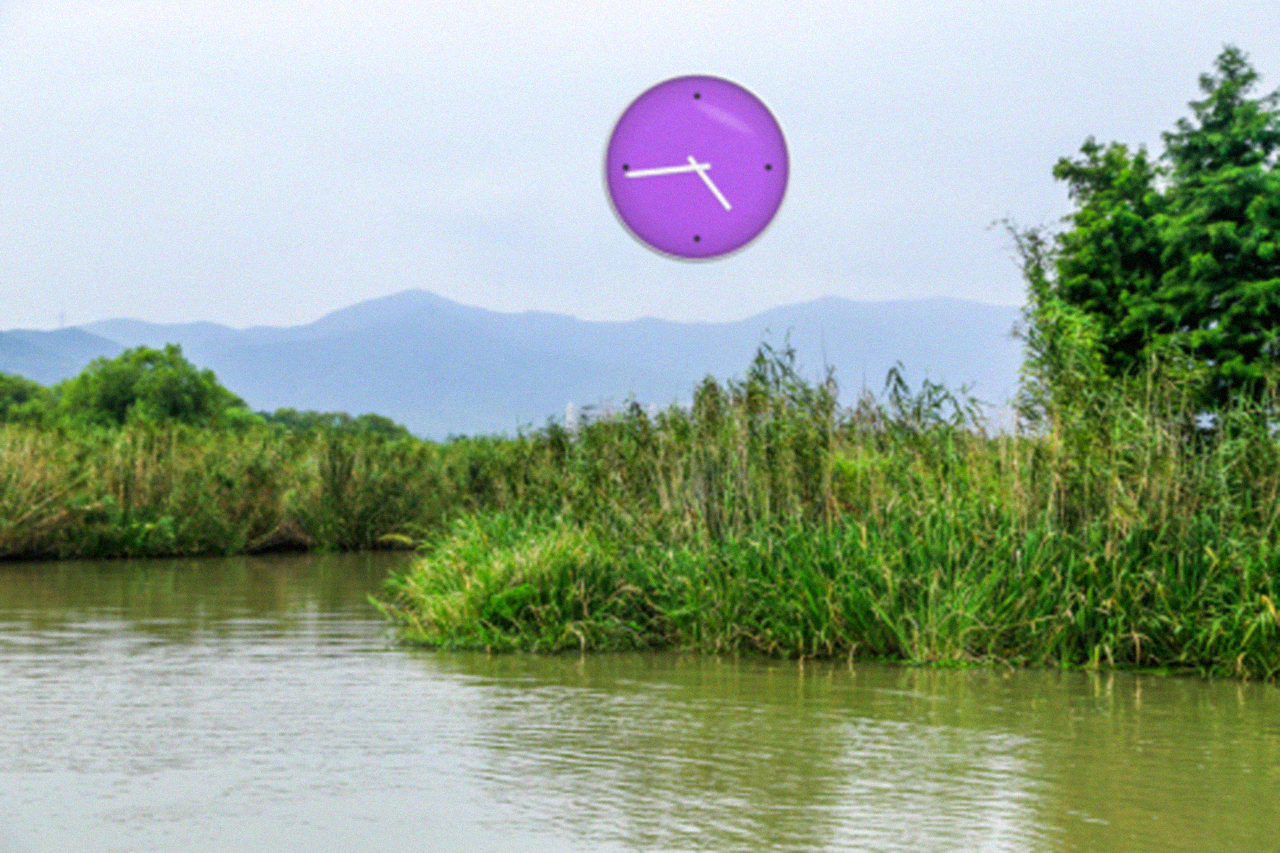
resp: 4,44
